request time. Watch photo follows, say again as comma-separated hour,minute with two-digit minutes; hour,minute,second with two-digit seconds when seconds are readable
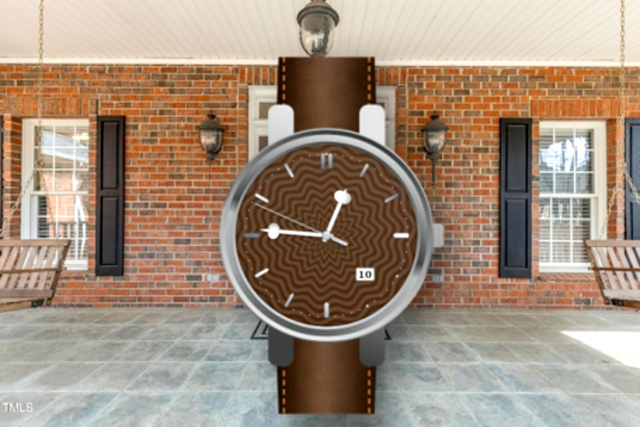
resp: 12,45,49
